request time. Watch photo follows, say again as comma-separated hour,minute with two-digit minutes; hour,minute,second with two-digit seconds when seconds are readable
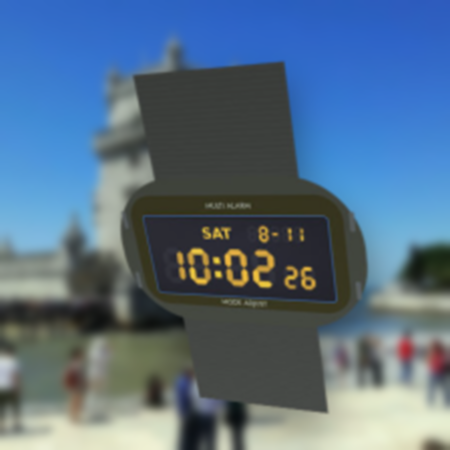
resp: 10,02,26
